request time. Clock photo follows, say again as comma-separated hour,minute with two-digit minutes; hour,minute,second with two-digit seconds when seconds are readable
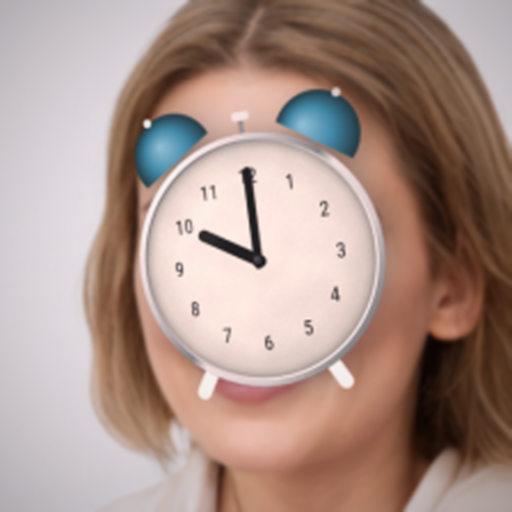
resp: 10,00
